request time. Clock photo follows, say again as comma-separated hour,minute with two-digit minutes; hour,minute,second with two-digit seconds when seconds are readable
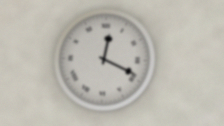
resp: 12,19
